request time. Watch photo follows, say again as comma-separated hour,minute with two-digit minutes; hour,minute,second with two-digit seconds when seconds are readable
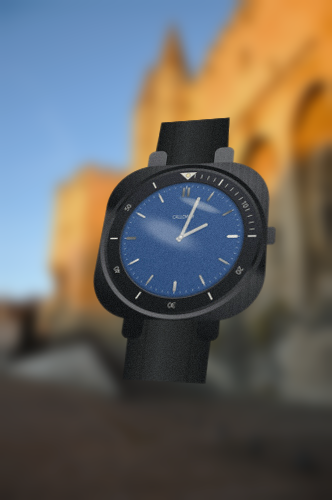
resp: 2,03
